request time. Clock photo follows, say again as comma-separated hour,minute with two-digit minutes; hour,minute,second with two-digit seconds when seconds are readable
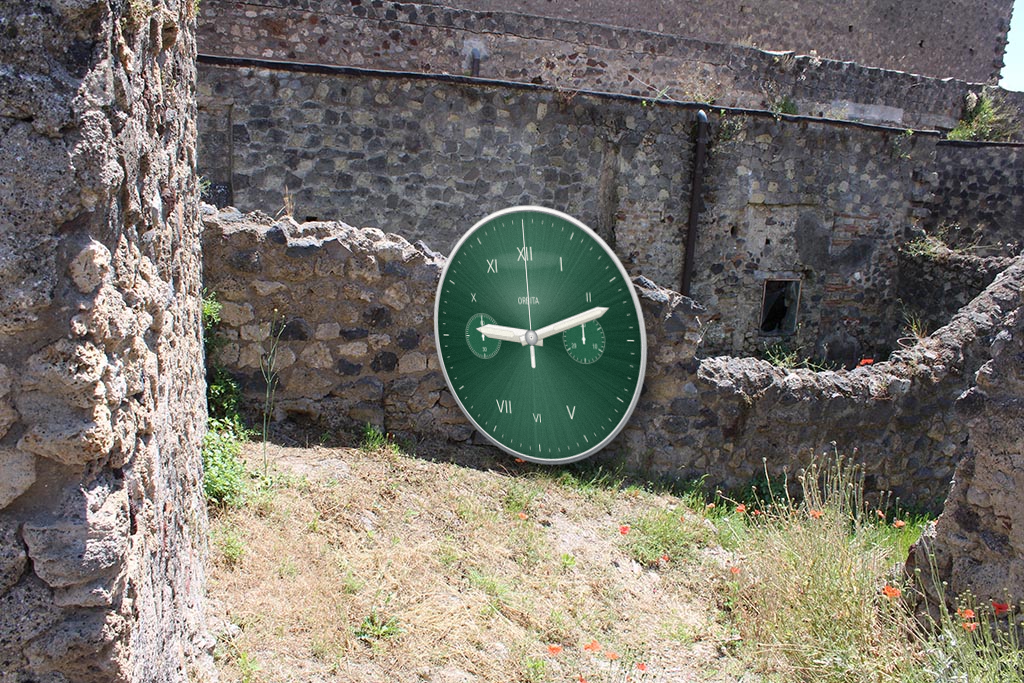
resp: 9,12
